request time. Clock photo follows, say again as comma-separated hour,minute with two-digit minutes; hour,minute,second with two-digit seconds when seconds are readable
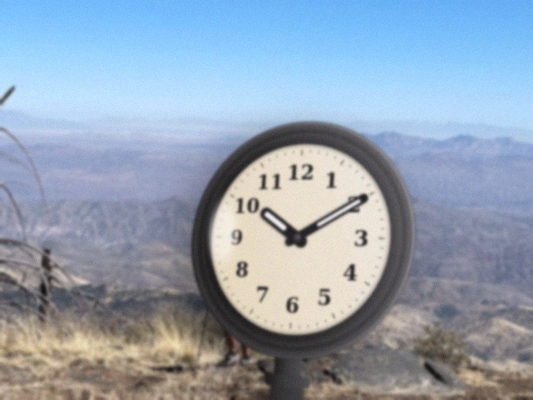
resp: 10,10
